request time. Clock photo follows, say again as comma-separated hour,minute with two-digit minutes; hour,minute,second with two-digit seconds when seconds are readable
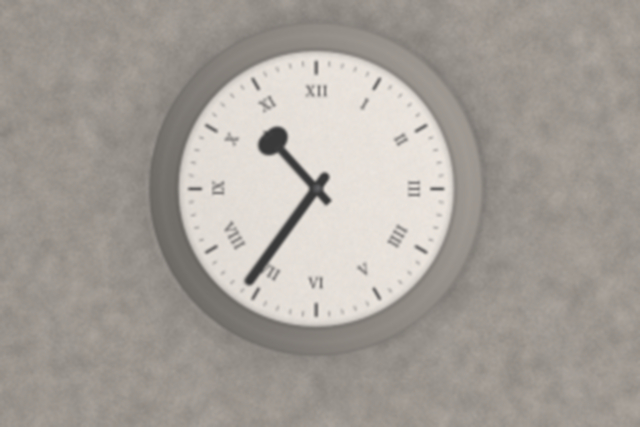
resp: 10,36
